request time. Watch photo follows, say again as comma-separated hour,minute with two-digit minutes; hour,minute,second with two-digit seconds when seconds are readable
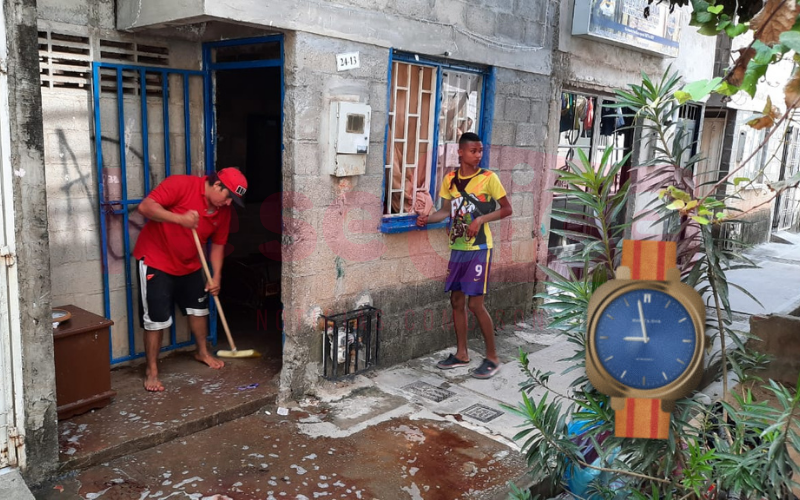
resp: 8,58
